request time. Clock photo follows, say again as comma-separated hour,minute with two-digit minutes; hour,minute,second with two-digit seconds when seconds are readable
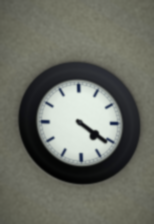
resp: 4,21
